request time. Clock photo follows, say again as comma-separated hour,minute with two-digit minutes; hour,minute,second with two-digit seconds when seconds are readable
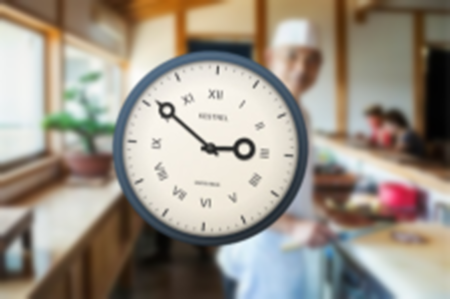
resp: 2,51
